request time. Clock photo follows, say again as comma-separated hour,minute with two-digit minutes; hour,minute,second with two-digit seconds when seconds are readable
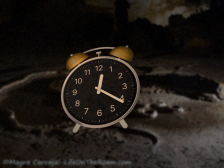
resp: 12,21
